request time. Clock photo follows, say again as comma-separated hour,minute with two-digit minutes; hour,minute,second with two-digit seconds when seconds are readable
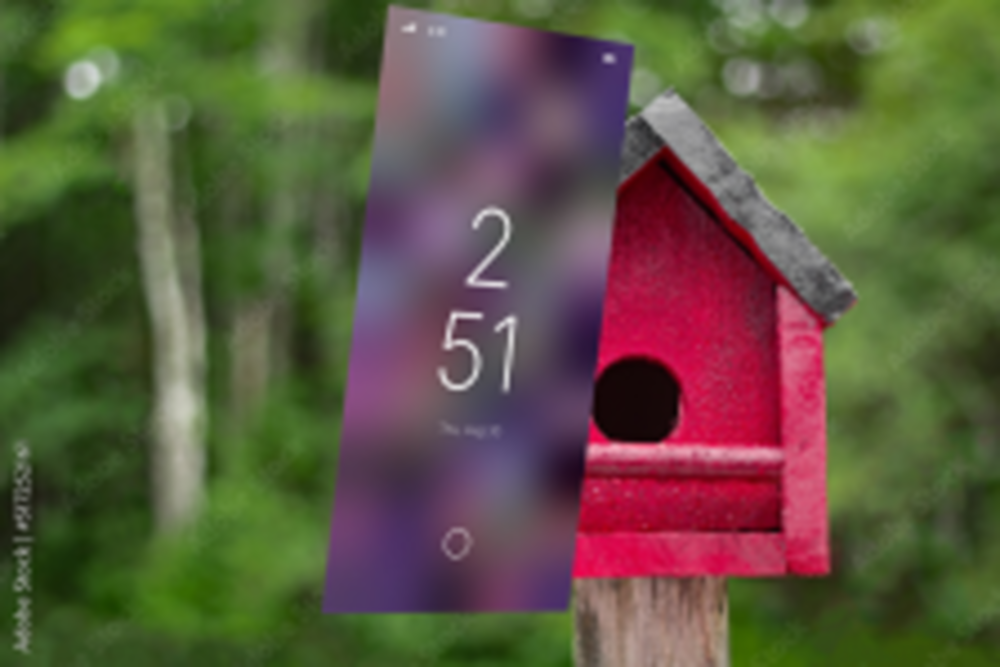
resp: 2,51
